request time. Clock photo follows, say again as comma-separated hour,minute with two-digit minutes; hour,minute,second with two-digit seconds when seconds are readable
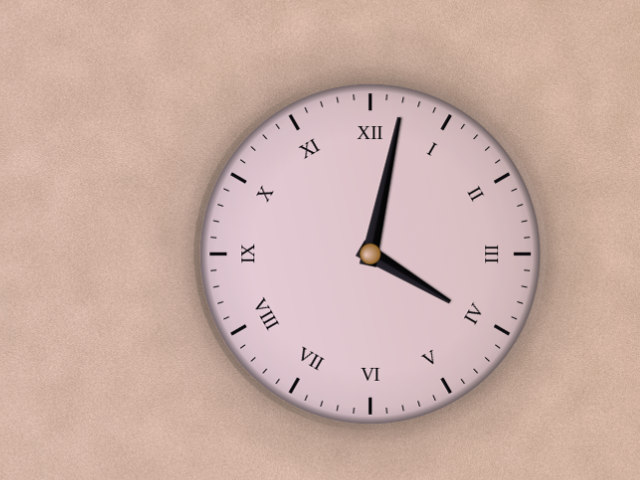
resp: 4,02
